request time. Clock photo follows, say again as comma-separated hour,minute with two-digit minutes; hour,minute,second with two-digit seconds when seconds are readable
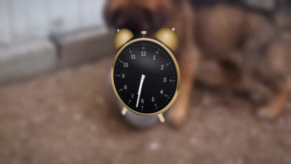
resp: 6,32
